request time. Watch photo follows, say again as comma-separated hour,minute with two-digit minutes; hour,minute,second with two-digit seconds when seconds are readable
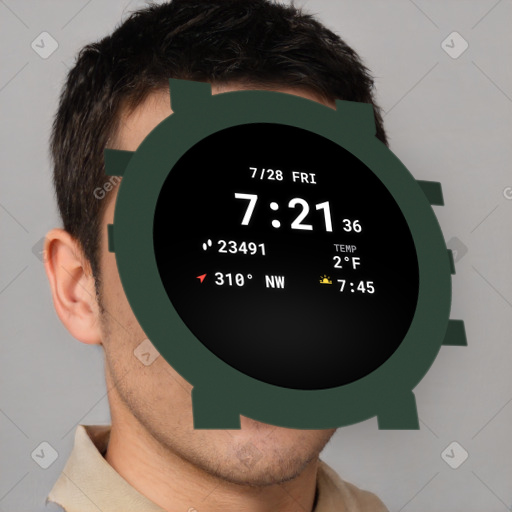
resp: 7,21,36
